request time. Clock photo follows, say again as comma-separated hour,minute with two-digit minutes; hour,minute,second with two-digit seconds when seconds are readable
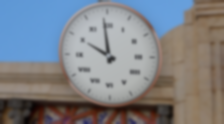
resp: 9,59
